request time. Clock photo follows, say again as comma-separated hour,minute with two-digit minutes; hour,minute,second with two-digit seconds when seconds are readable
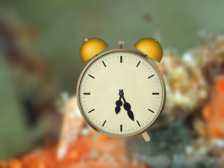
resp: 6,26
